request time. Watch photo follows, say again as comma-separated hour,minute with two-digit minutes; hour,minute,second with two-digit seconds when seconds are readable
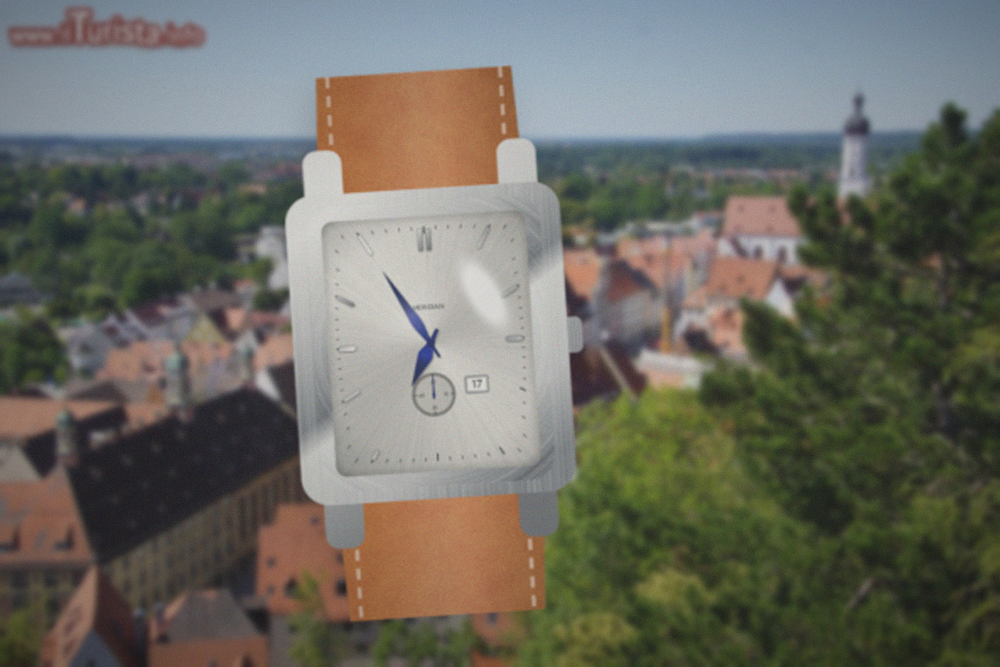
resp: 6,55
